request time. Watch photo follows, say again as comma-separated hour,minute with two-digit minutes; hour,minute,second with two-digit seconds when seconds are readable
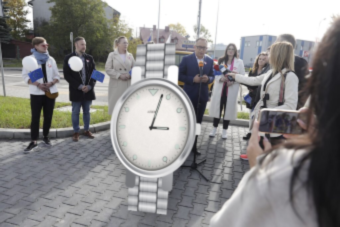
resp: 3,03
